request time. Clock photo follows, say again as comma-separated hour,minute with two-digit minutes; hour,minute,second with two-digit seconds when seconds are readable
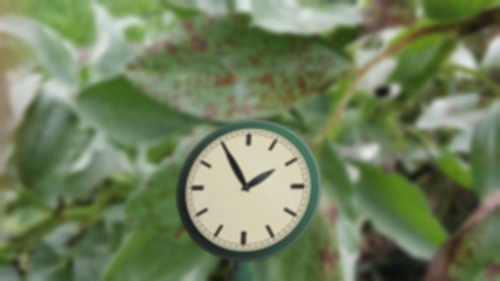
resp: 1,55
